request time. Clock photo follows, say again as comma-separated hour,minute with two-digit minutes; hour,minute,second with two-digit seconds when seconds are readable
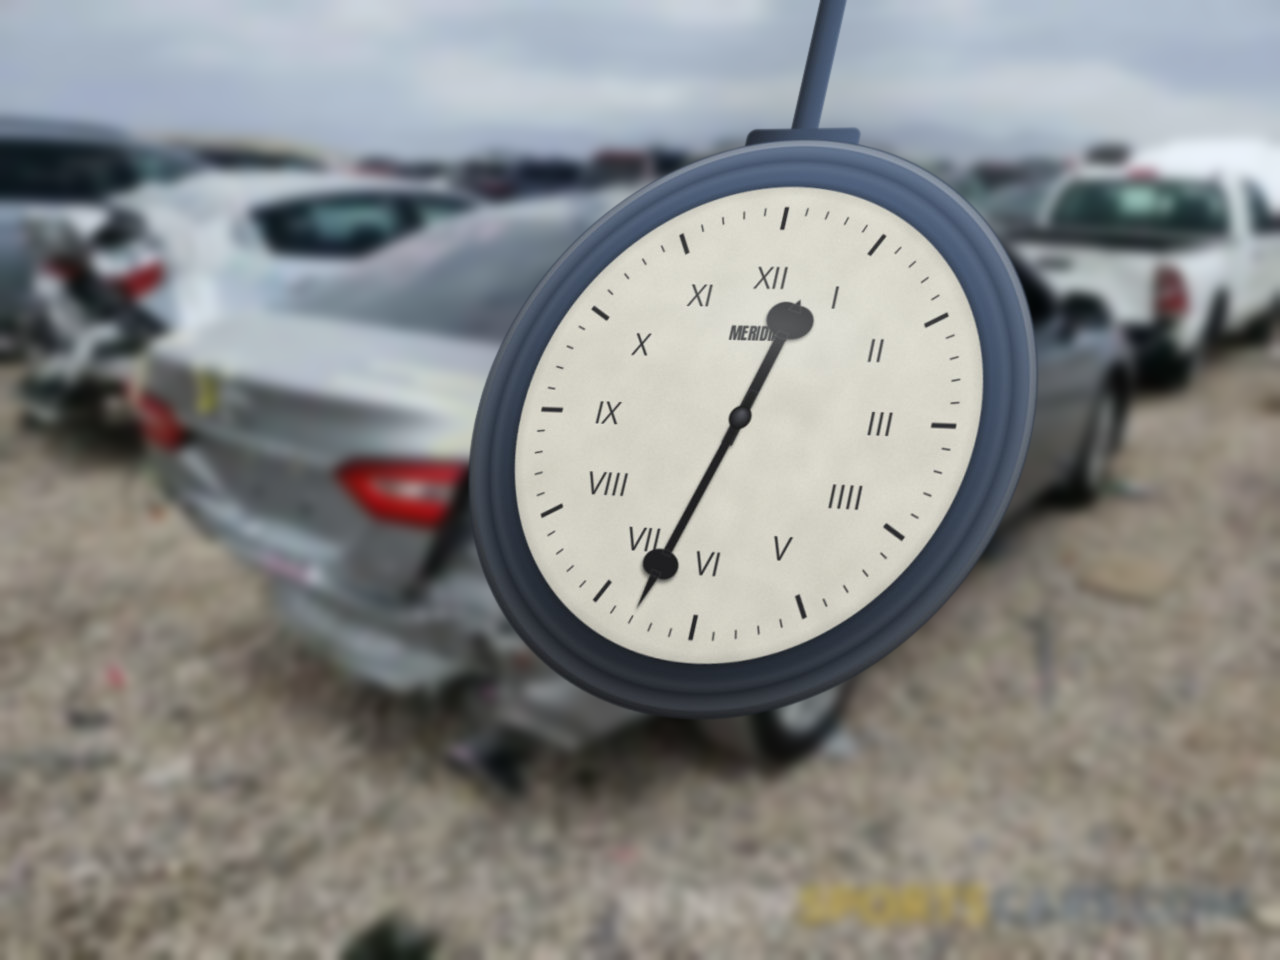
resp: 12,33
